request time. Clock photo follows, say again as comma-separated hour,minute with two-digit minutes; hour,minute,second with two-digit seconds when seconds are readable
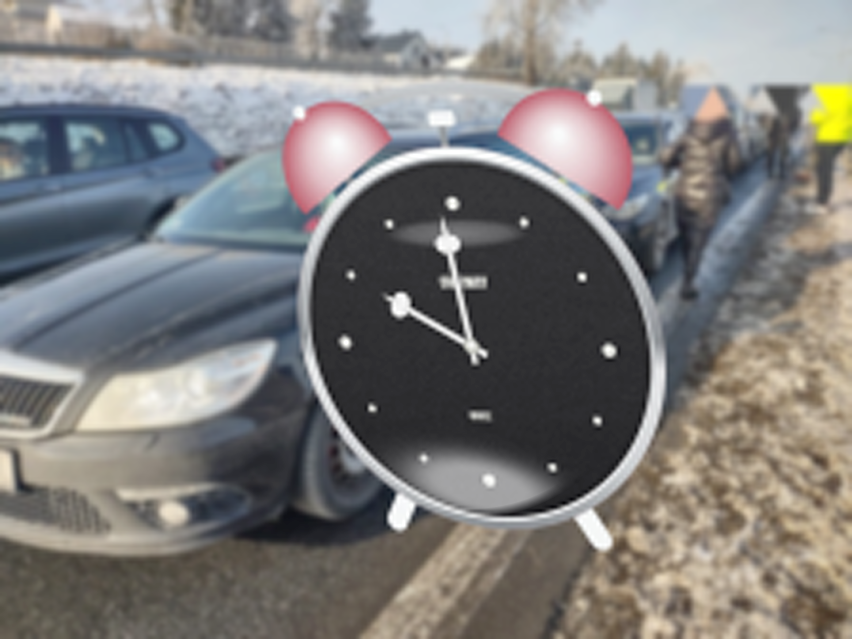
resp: 9,59
